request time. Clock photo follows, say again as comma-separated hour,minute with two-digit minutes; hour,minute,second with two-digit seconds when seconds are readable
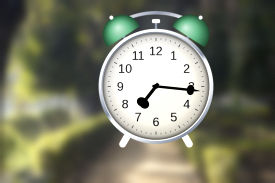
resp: 7,16
